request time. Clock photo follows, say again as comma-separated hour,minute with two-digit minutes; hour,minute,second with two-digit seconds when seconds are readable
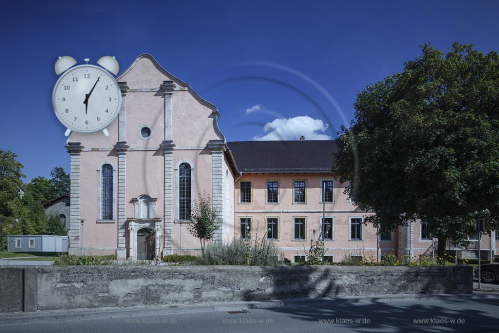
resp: 6,05
